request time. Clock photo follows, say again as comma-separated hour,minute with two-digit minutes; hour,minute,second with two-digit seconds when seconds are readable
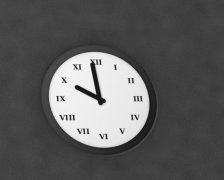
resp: 9,59
